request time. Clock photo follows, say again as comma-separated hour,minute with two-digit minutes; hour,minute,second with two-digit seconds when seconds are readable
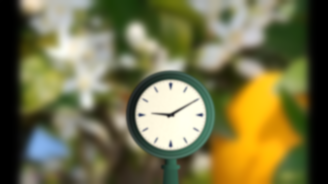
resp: 9,10
